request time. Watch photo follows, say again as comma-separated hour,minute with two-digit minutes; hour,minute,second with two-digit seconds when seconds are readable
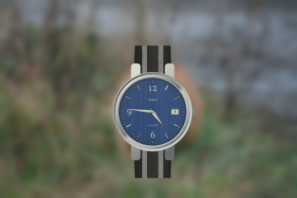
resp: 4,46
